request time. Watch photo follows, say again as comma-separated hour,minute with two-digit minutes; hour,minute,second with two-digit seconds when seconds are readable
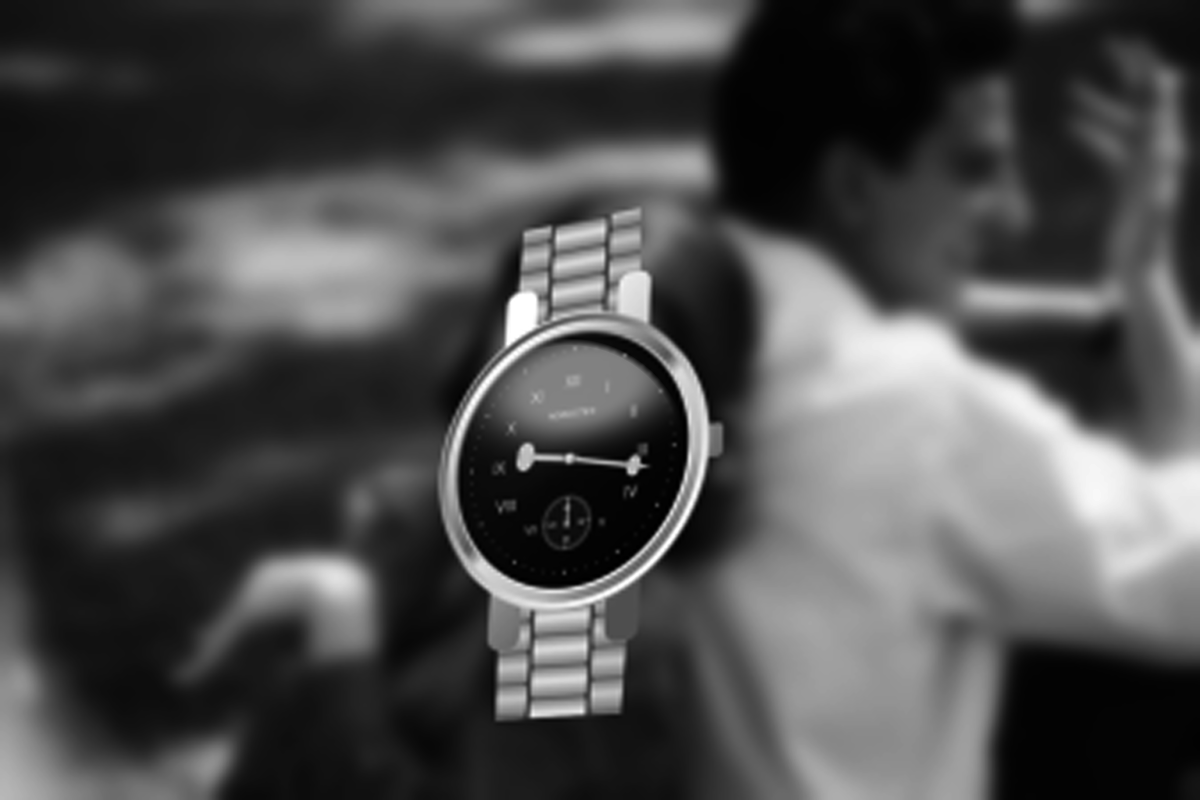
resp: 9,17
